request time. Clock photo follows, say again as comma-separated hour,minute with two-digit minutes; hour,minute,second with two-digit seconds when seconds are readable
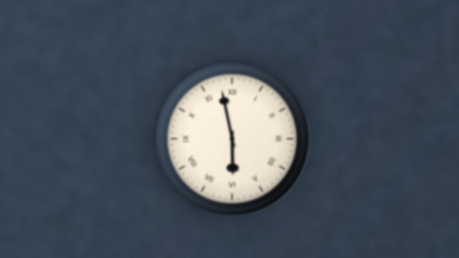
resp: 5,58
